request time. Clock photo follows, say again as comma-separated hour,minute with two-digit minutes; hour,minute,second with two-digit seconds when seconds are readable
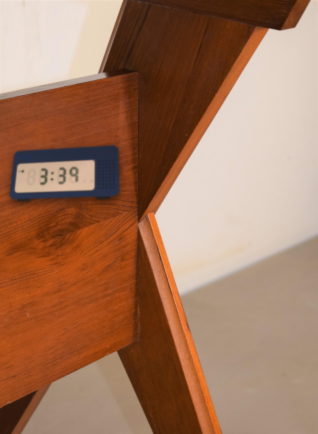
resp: 3,39
